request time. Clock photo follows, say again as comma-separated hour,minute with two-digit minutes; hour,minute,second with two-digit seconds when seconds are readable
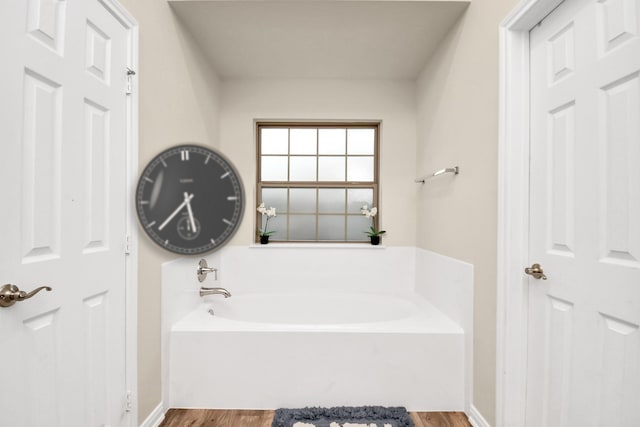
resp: 5,38
